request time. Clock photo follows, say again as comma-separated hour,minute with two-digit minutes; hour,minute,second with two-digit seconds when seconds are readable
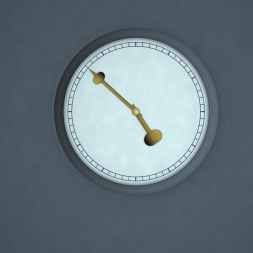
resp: 4,52
